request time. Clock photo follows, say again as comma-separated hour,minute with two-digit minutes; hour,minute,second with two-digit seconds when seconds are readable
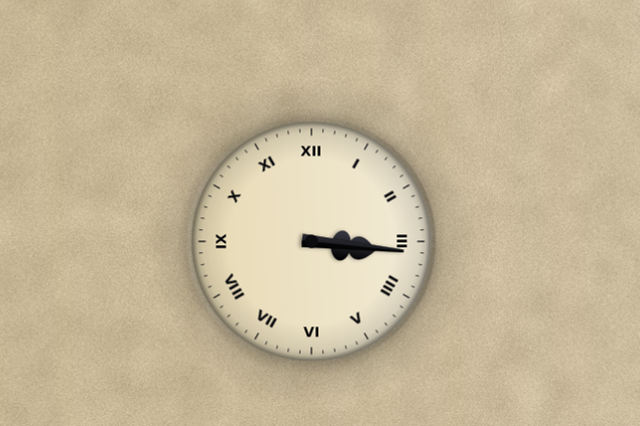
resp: 3,16
